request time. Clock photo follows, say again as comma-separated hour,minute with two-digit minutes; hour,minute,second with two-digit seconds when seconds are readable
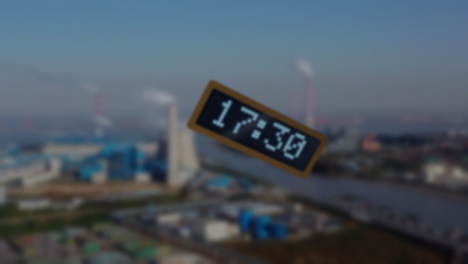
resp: 17,30
